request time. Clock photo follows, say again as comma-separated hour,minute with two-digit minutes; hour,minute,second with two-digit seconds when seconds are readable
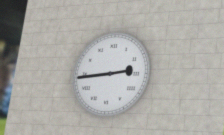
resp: 2,44
